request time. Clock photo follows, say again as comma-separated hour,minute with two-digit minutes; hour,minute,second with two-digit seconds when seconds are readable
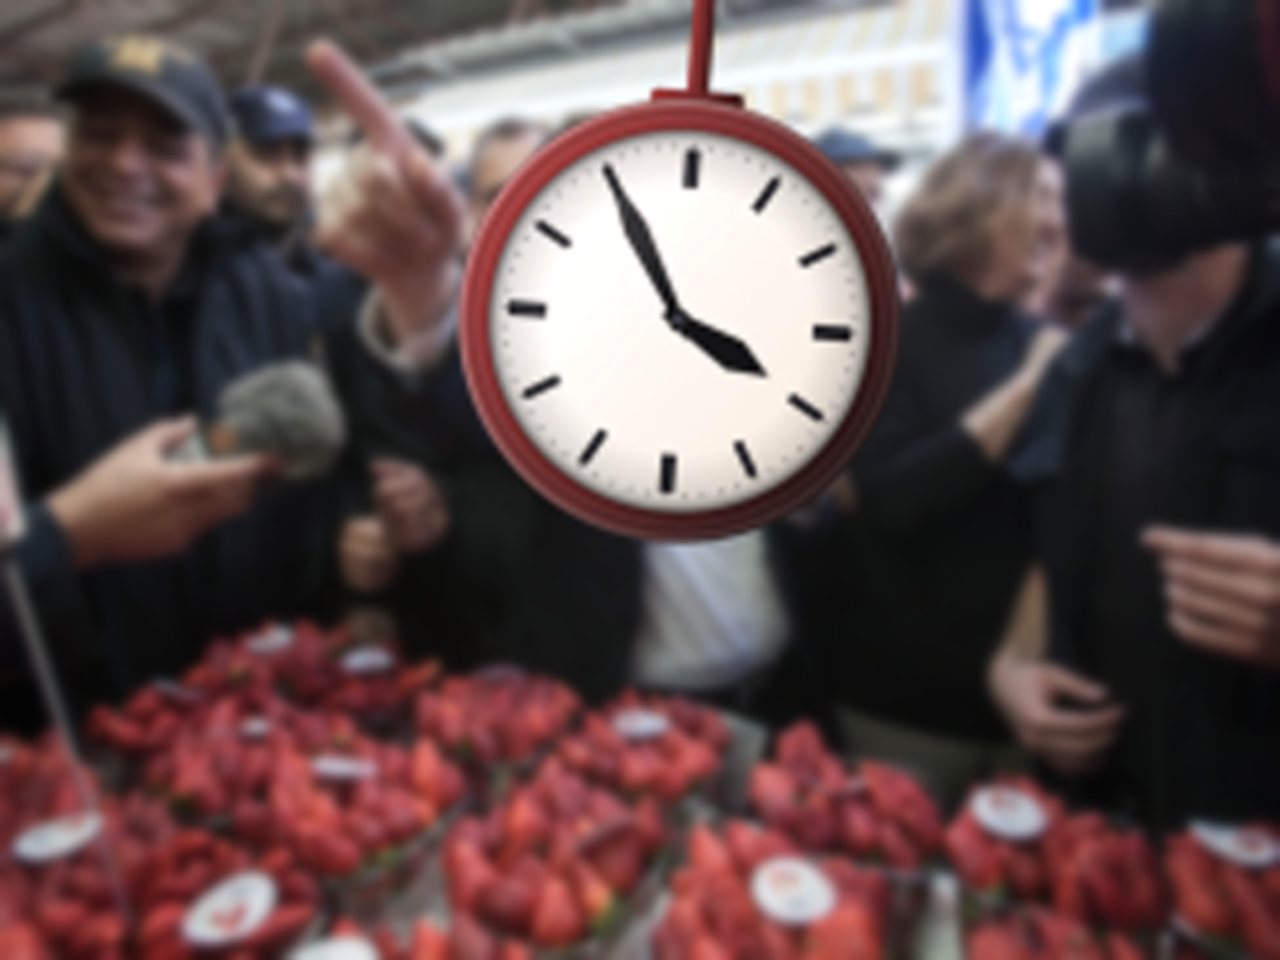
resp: 3,55
